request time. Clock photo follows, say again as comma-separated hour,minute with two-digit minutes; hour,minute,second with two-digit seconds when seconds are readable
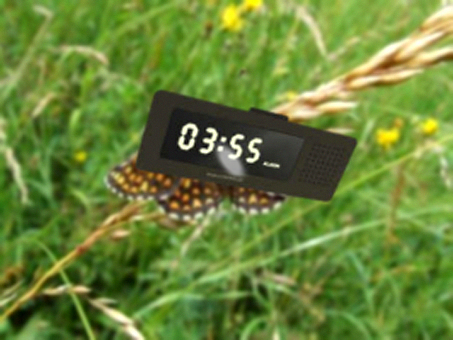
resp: 3,55
